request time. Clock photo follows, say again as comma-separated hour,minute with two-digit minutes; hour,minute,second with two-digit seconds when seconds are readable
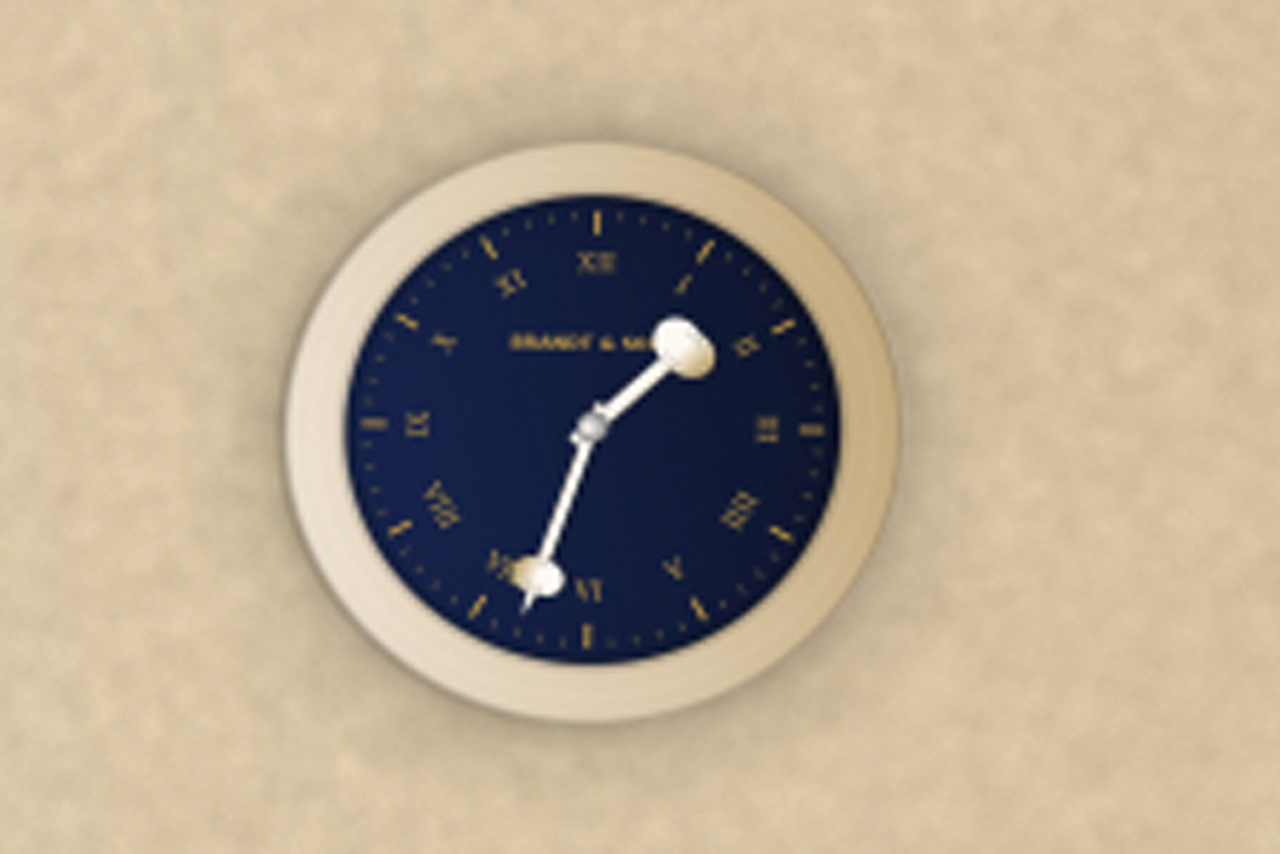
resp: 1,33
